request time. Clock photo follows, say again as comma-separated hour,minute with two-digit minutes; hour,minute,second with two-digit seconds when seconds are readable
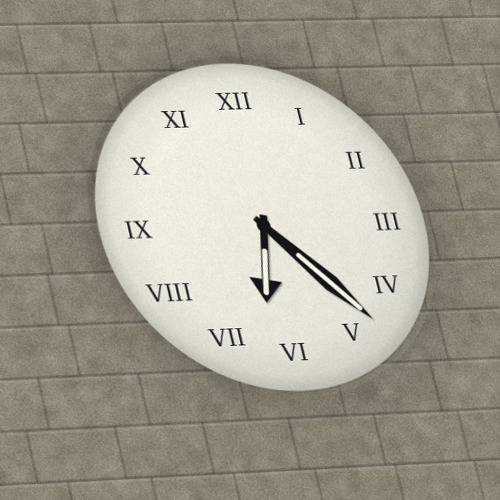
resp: 6,23
